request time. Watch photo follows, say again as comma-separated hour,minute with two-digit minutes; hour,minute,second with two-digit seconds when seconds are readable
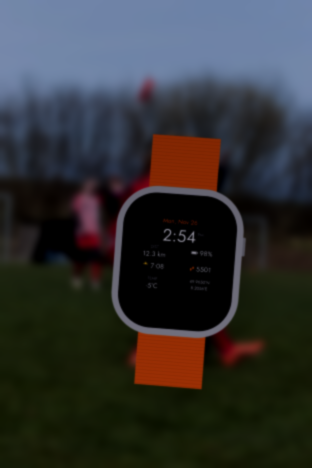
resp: 2,54
